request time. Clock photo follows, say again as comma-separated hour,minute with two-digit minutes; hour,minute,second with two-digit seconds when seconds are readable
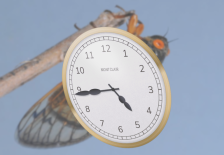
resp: 4,44
